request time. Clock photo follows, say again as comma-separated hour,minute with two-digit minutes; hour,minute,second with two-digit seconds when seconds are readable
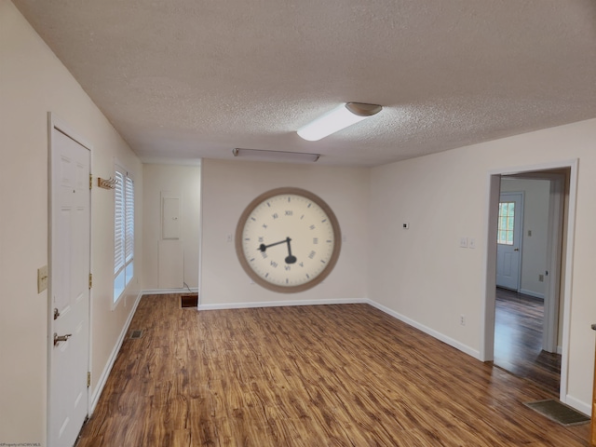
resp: 5,42
